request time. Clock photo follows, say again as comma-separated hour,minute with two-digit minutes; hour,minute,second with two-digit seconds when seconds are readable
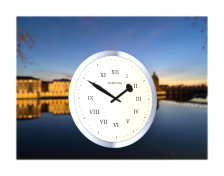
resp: 1,50
